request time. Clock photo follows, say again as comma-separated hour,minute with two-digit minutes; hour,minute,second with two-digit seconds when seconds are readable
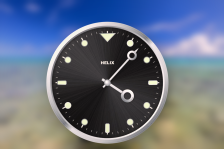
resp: 4,07
